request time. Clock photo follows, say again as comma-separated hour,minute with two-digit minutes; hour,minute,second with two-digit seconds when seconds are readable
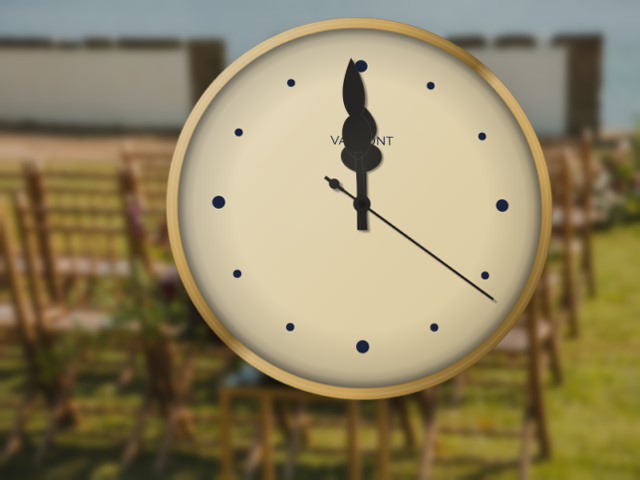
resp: 11,59,21
